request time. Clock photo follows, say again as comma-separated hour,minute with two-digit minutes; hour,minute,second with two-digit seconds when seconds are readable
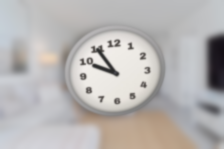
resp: 9,55
